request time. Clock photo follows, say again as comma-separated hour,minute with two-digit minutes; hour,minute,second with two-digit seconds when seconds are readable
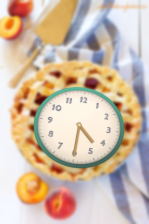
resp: 4,30
